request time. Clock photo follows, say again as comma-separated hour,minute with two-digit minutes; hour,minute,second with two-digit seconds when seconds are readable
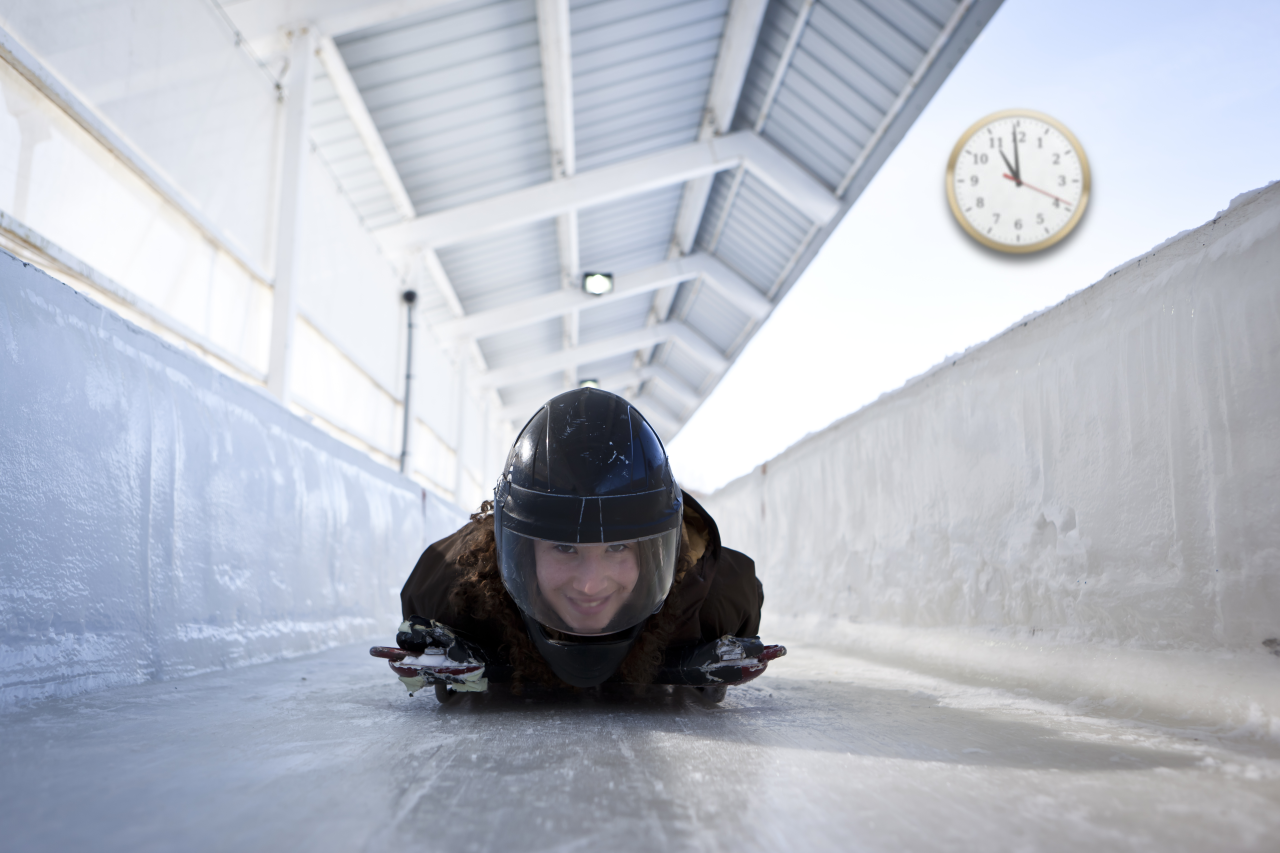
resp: 10,59,19
